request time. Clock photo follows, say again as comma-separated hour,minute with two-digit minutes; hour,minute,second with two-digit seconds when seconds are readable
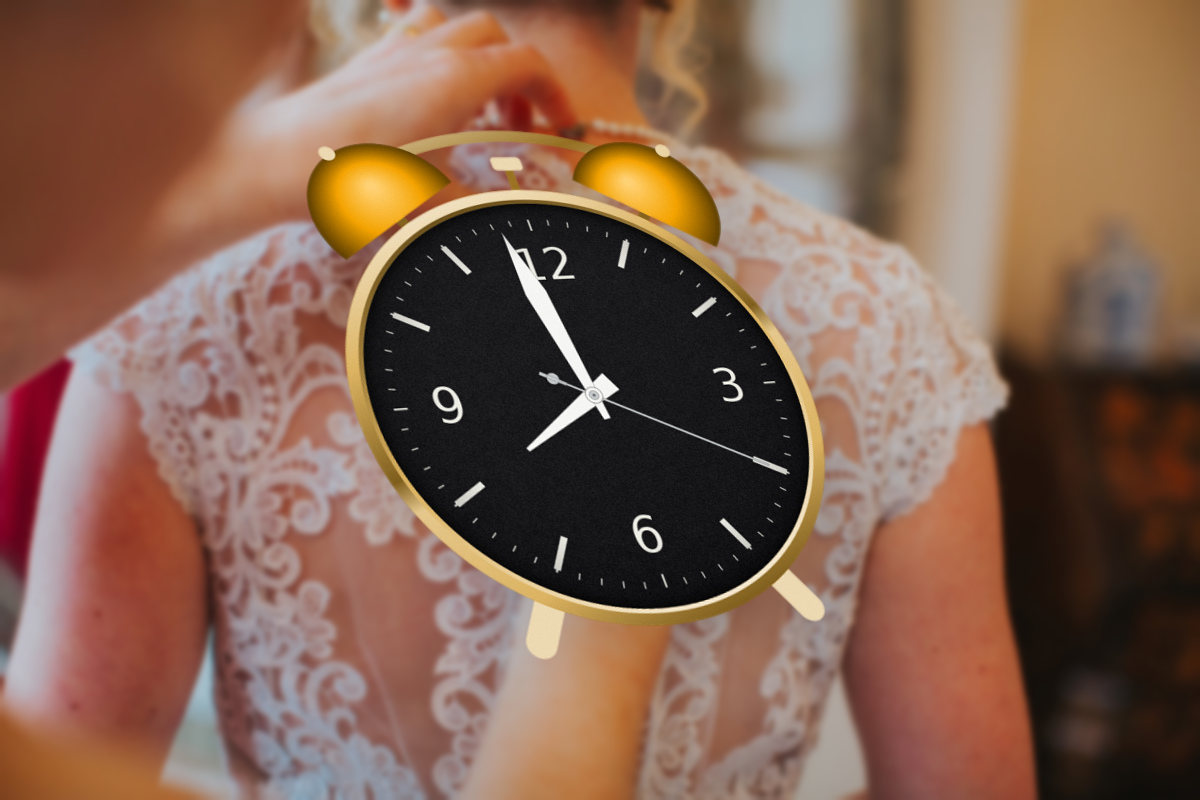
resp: 7,58,20
